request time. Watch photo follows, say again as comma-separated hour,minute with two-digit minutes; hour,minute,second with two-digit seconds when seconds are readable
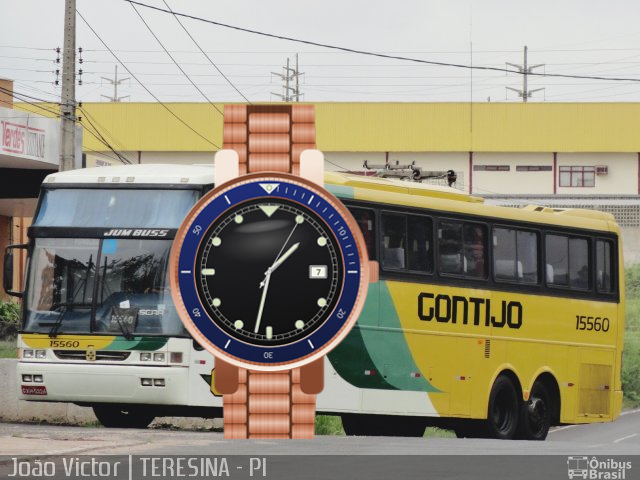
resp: 1,32,05
